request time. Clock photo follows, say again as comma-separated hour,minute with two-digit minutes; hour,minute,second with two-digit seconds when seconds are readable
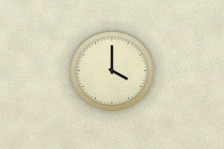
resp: 4,00
